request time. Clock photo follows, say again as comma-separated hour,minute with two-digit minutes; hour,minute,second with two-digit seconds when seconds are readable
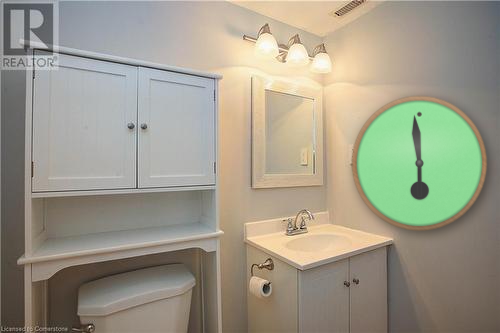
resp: 5,59
